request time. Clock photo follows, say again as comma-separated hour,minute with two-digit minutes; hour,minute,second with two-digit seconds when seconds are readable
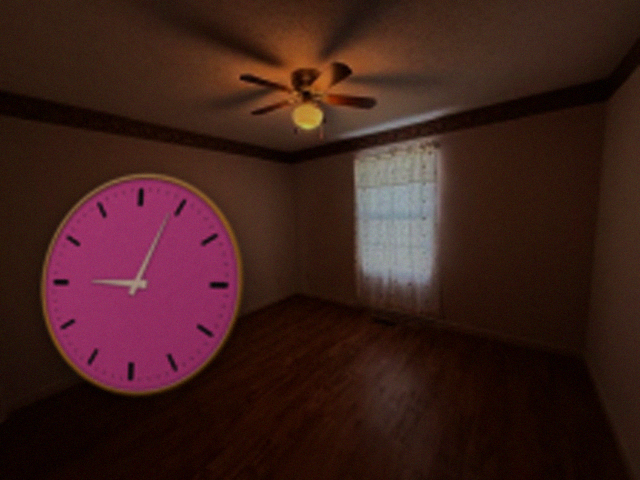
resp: 9,04
